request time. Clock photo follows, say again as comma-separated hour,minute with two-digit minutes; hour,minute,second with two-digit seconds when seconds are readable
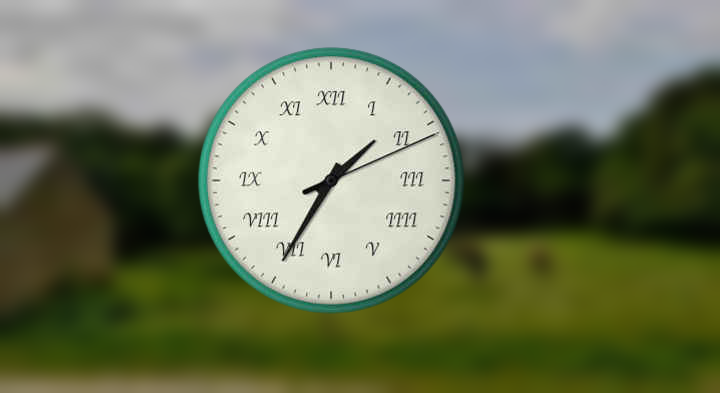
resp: 1,35,11
